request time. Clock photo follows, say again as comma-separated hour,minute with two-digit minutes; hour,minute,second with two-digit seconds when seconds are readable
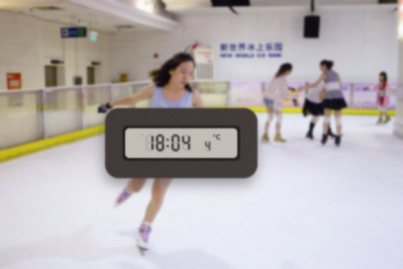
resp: 18,04
